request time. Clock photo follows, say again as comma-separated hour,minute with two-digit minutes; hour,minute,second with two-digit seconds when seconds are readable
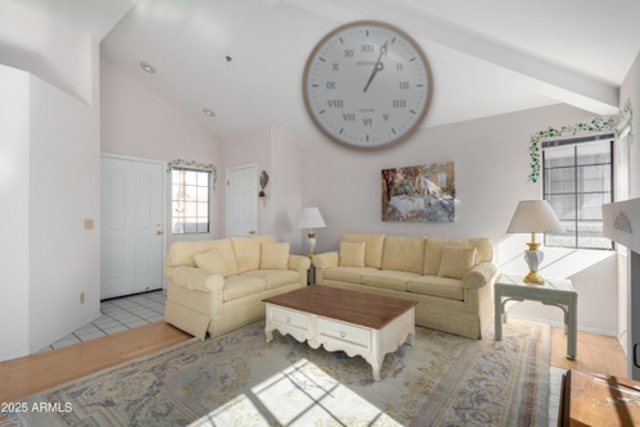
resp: 1,04
